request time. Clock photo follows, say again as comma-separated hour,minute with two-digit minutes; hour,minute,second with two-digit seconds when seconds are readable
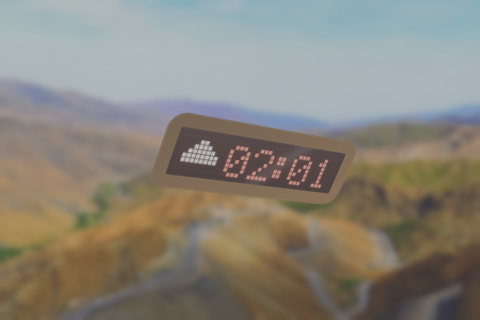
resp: 2,01
